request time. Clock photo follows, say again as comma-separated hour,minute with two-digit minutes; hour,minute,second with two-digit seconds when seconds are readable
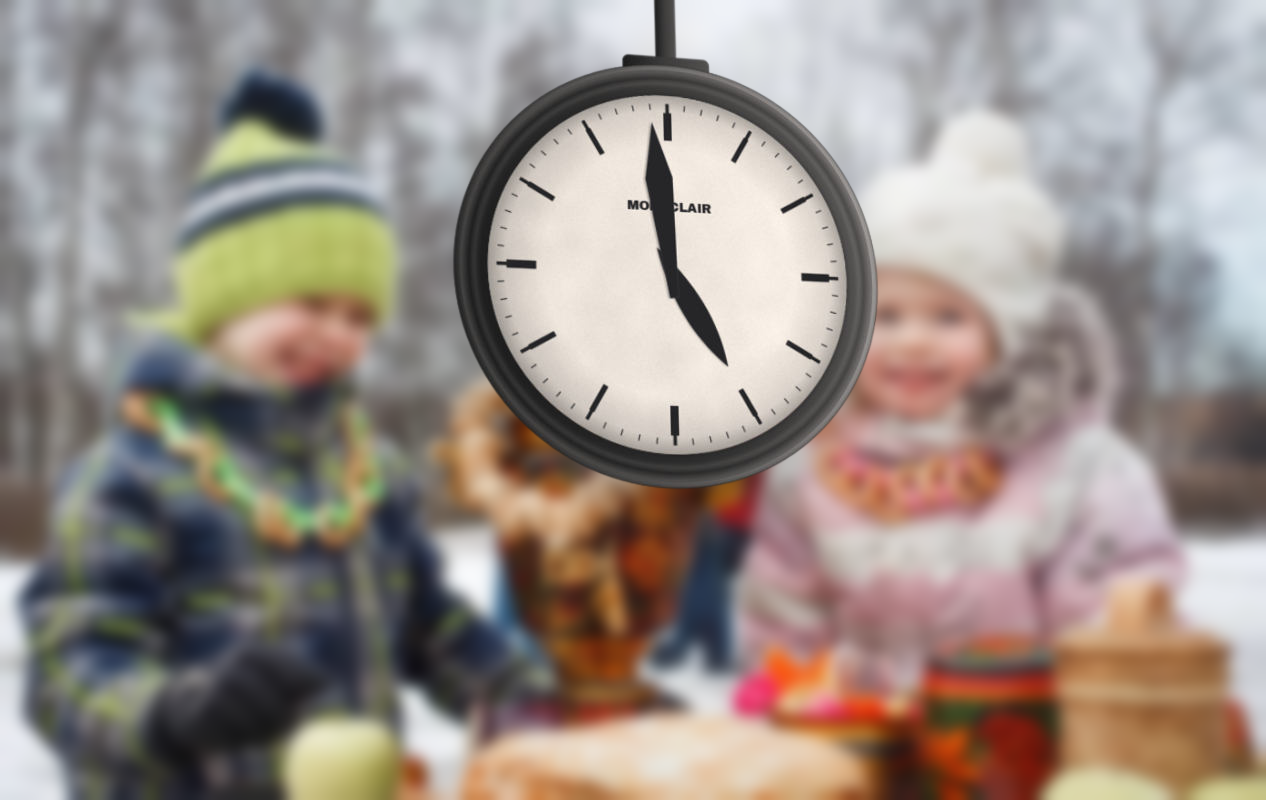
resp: 4,59
